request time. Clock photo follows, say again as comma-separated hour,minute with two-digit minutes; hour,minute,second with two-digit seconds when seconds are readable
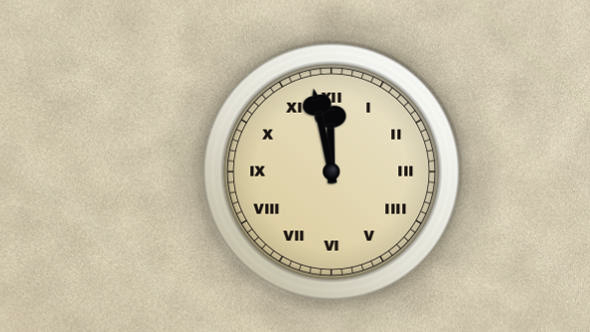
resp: 11,58
